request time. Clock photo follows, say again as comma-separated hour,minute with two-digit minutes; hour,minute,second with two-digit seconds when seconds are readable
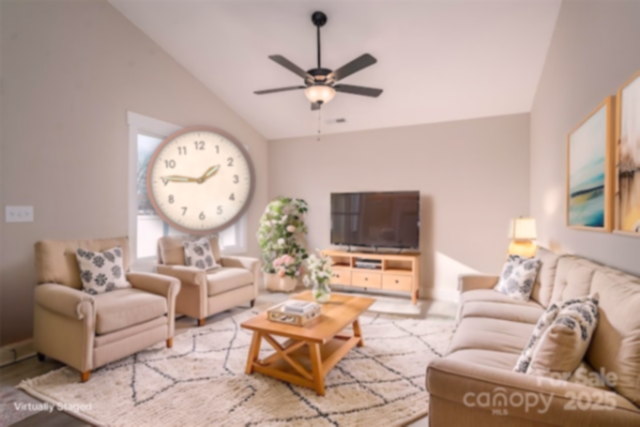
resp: 1,46
